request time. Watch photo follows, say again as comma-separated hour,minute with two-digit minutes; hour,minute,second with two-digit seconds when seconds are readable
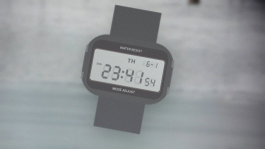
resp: 23,41,54
